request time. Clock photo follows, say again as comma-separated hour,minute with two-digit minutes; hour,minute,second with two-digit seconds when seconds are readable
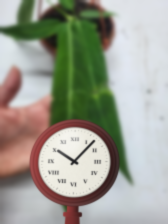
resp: 10,07
